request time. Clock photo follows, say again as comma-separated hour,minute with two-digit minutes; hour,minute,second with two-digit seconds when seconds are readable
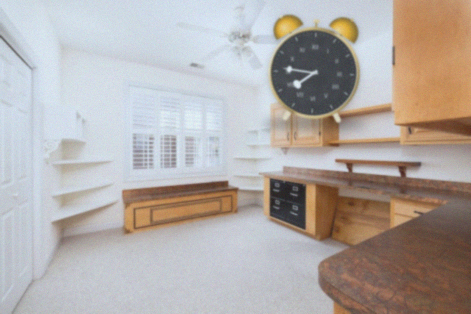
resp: 7,46
